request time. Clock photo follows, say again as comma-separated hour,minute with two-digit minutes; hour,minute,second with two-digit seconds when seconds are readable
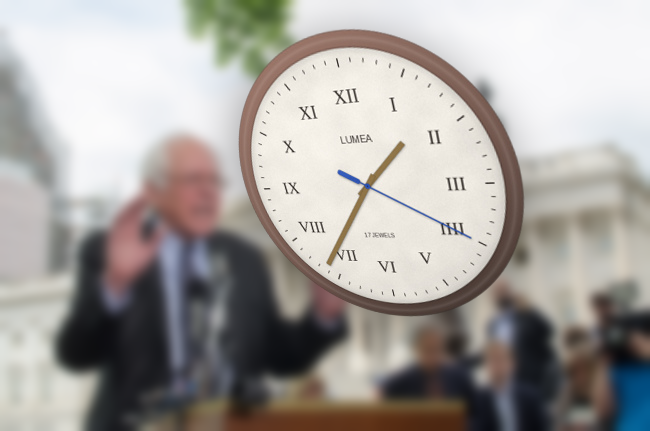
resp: 1,36,20
